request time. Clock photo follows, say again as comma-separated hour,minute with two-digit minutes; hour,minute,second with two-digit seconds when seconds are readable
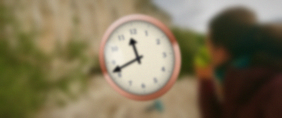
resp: 11,42
